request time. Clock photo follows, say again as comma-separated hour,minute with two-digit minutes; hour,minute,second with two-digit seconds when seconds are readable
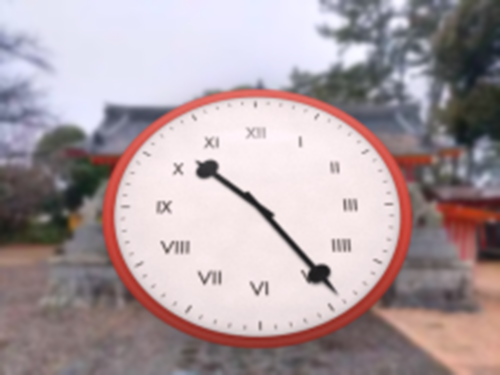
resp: 10,24
